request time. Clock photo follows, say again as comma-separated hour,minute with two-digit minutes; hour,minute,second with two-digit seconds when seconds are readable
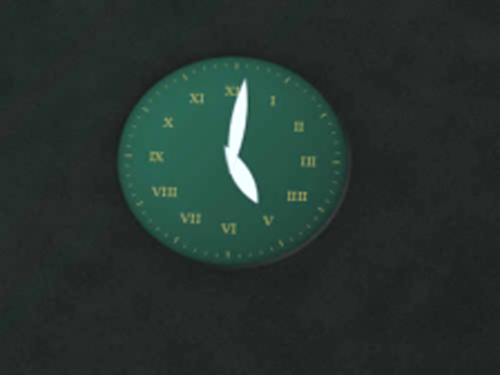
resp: 5,01
